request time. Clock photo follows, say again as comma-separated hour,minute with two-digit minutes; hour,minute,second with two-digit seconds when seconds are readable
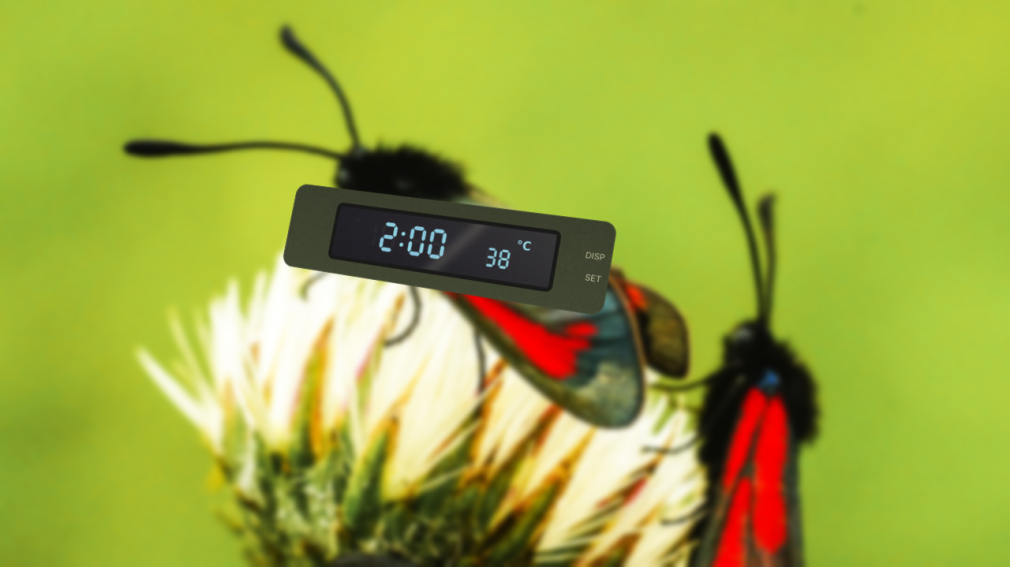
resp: 2,00
